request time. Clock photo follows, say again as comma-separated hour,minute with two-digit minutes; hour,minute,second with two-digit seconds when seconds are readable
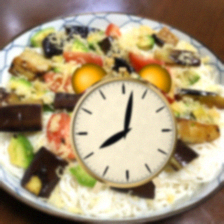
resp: 8,02
